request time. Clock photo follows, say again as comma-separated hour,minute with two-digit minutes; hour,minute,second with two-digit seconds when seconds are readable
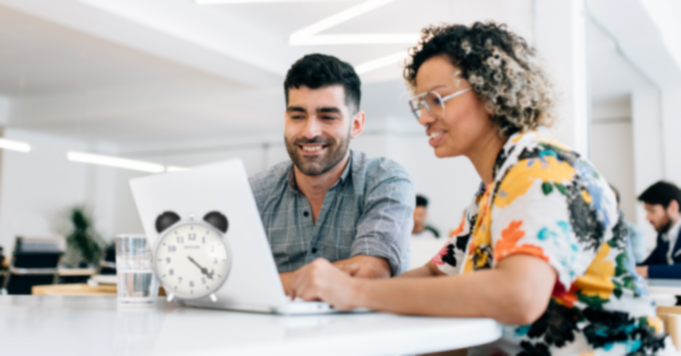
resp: 4,22
